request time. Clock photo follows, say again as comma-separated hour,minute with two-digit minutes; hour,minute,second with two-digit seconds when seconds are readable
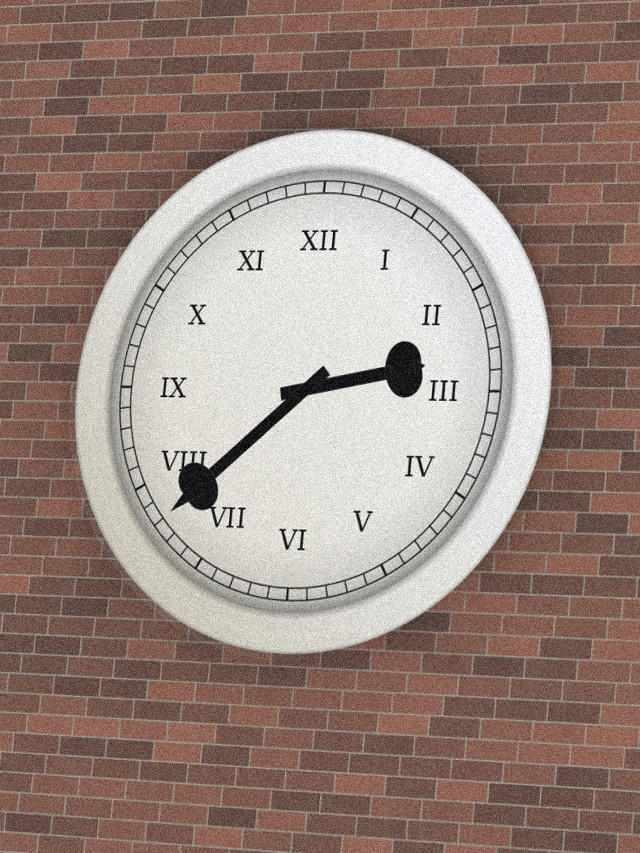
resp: 2,38
